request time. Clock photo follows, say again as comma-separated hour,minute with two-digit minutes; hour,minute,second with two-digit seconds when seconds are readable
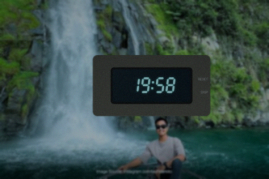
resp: 19,58
